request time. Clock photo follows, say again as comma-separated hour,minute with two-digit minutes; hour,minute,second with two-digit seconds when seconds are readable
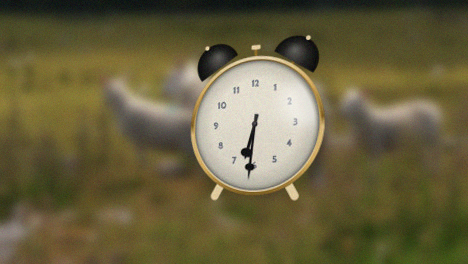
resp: 6,31
